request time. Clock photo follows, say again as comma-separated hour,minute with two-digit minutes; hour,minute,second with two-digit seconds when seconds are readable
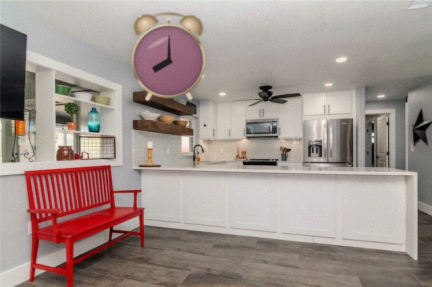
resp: 8,00
